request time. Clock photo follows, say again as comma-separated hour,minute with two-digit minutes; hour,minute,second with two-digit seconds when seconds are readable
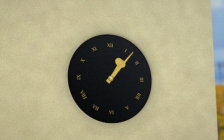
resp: 1,07
